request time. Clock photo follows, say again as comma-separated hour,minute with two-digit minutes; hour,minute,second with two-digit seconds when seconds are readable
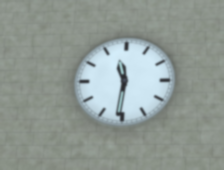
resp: 11,31
